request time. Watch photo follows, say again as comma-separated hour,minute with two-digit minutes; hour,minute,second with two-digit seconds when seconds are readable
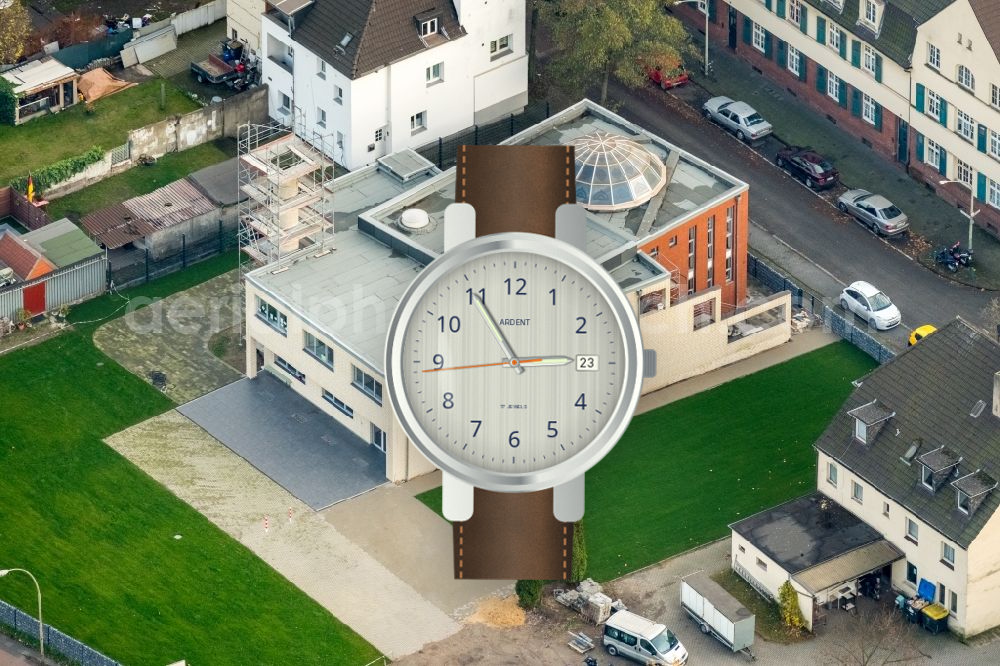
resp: 2,54,44
